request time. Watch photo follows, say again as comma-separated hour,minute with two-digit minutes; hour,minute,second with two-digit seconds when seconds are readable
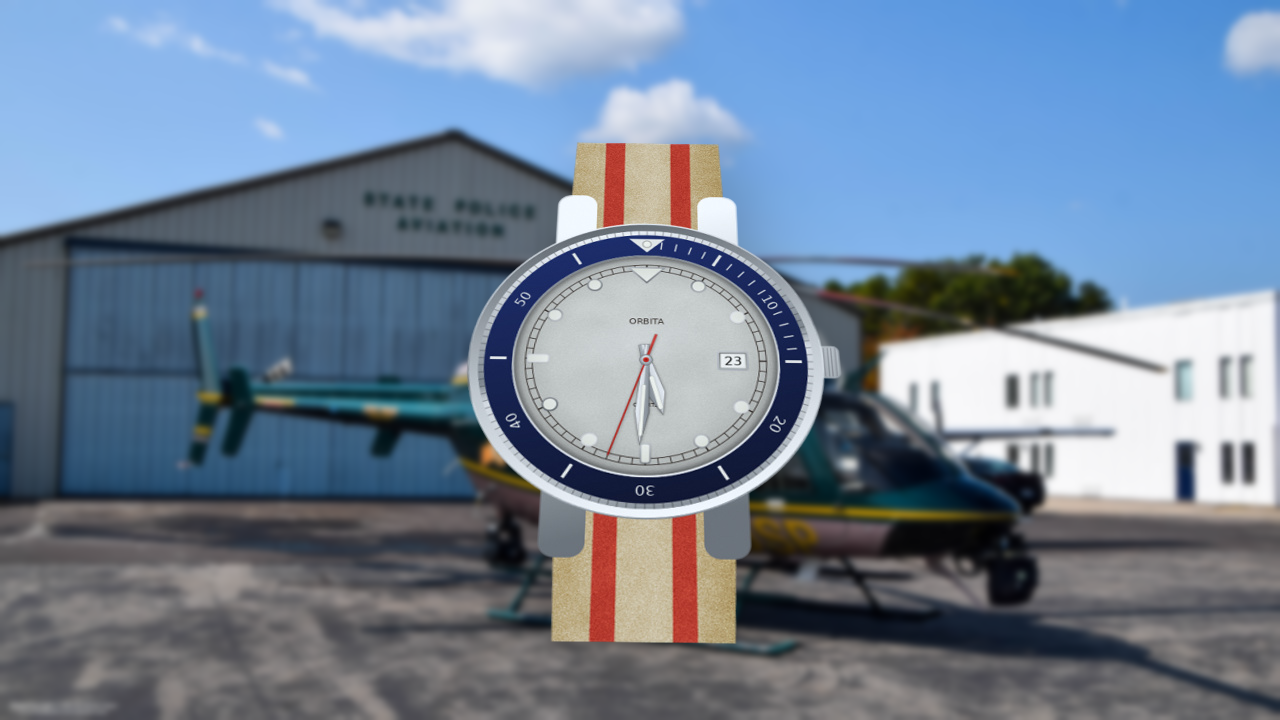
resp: 5,30,33
